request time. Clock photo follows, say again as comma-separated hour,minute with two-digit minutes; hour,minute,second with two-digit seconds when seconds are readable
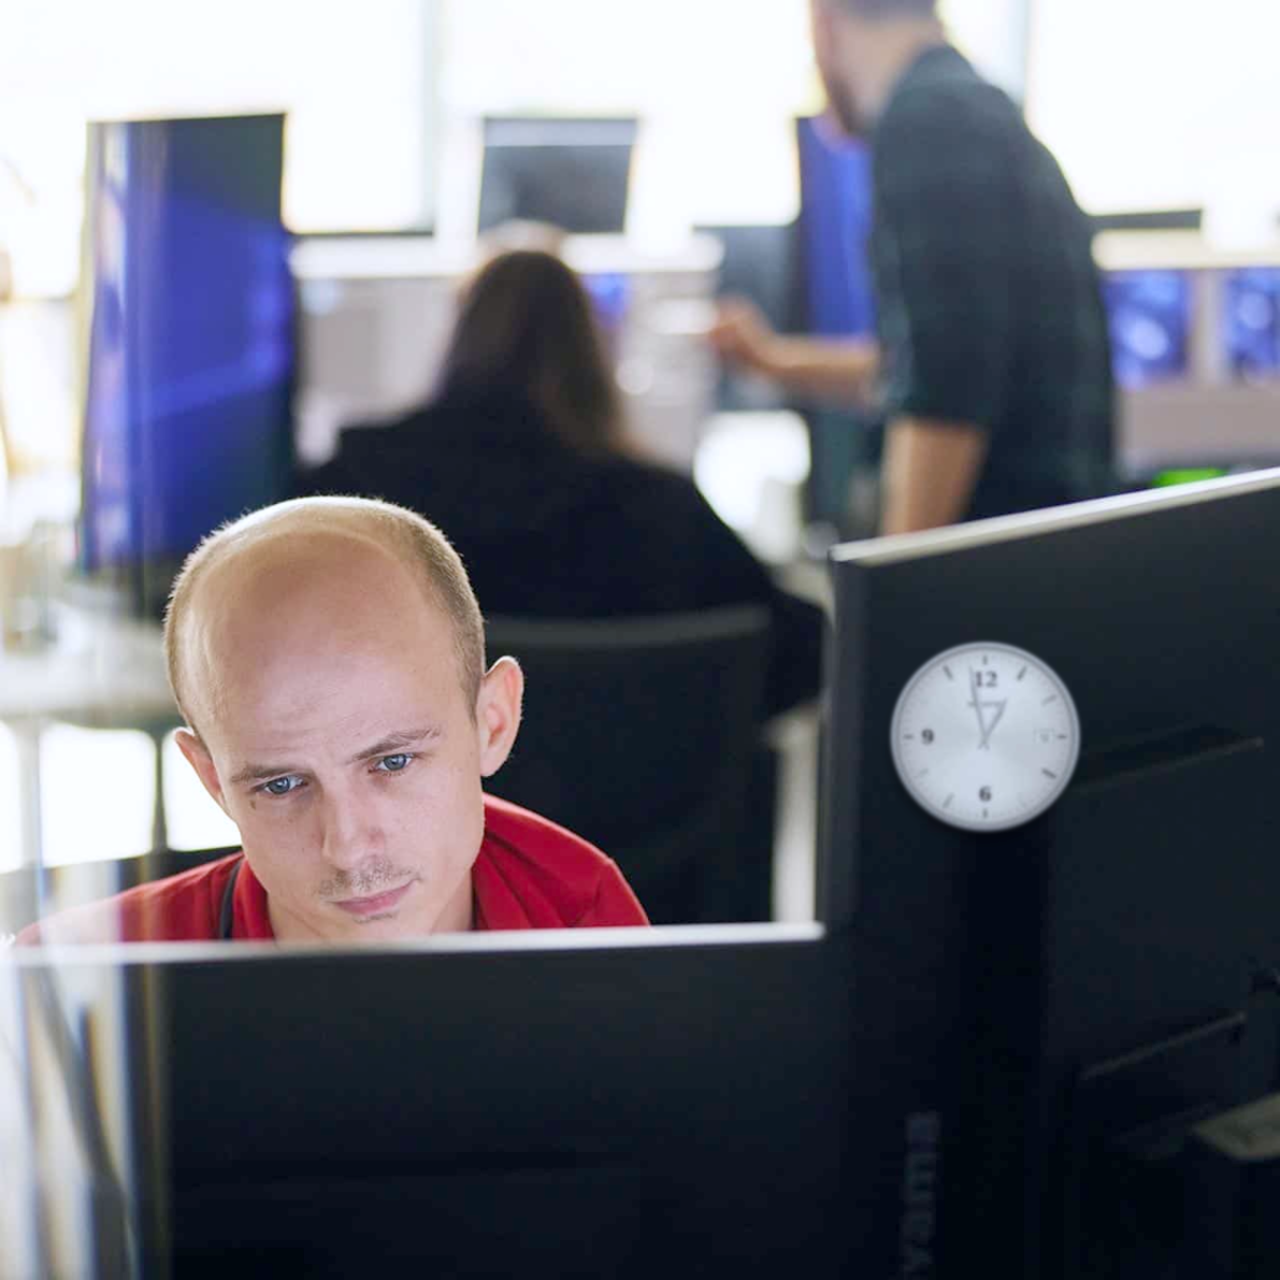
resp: 12,58
